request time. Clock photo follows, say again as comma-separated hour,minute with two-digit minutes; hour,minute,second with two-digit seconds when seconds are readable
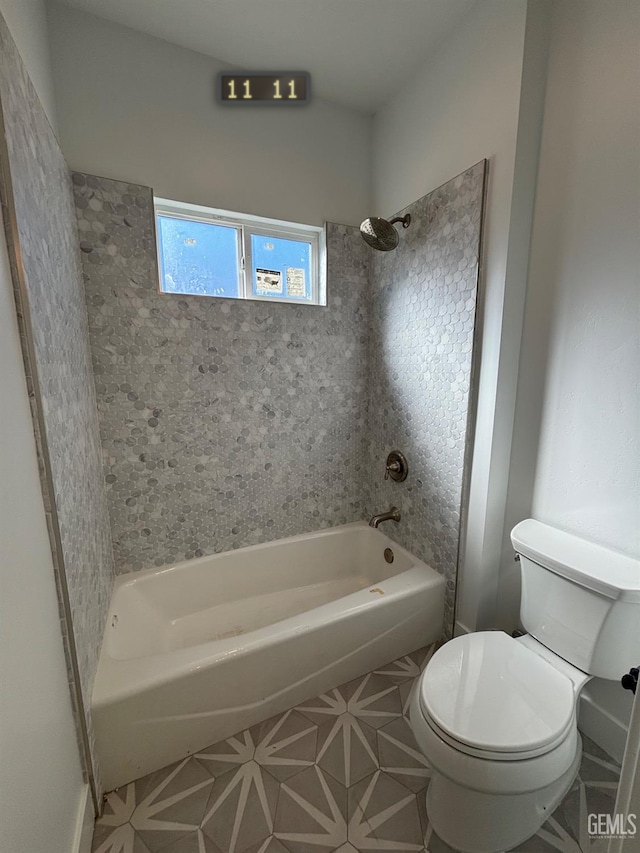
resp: 11,11
